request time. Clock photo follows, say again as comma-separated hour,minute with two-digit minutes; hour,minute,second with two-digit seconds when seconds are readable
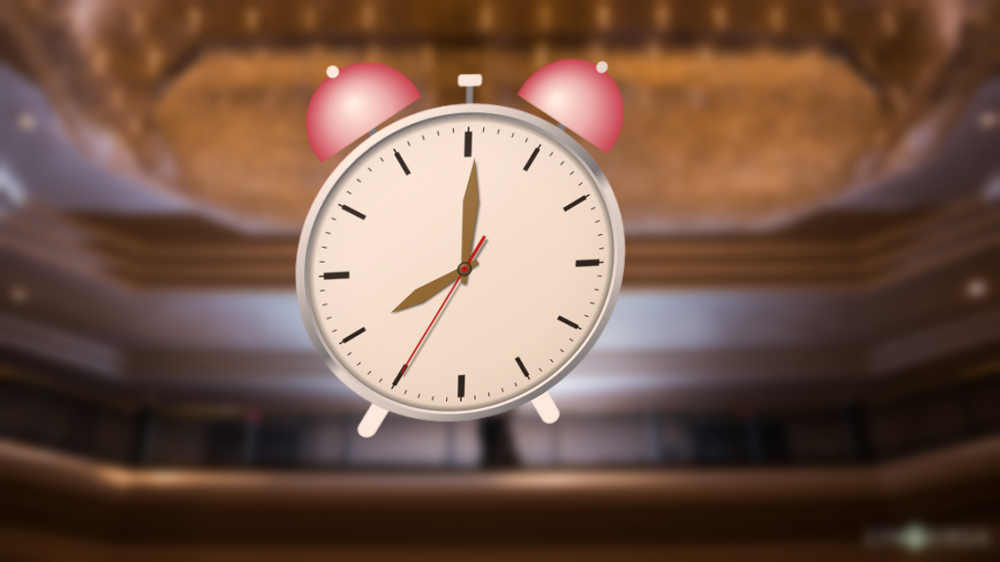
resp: 8,00,35
